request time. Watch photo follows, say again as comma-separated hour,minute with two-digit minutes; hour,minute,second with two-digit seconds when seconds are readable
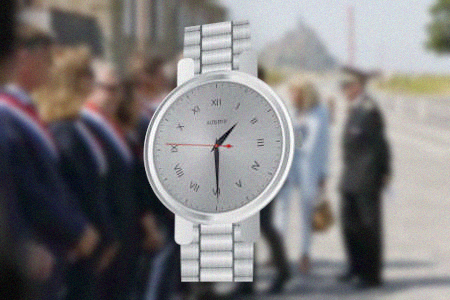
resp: 1,29,46
